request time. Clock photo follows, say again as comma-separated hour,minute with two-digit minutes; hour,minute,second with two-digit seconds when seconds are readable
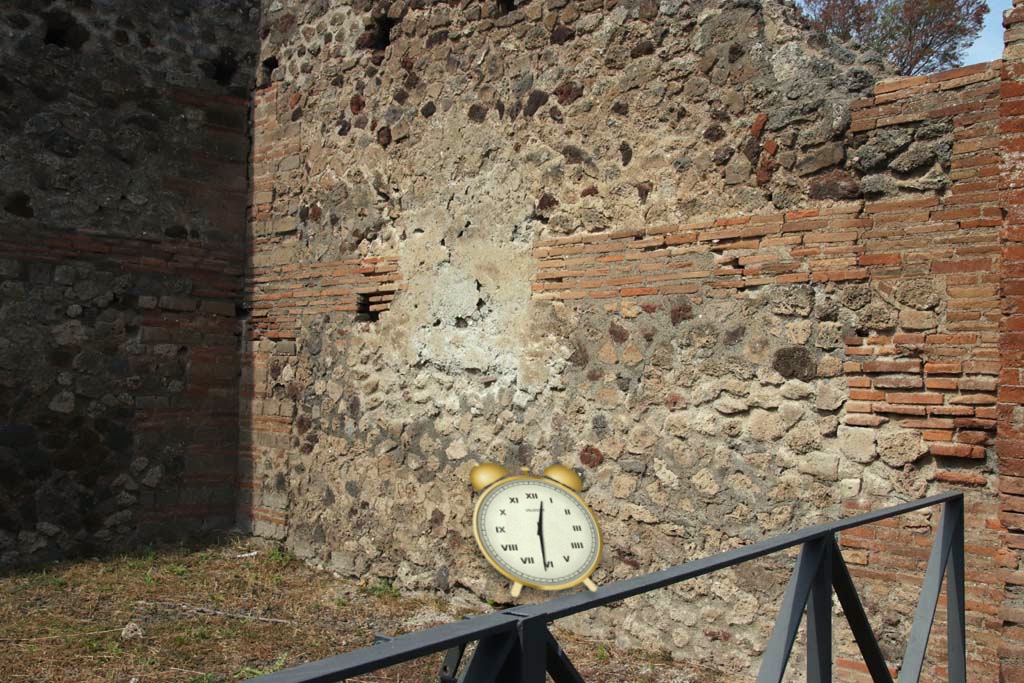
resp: 12,31
